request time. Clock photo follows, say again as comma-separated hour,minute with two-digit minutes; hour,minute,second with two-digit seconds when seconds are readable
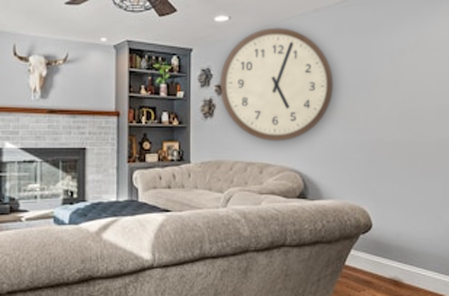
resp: 5,03
